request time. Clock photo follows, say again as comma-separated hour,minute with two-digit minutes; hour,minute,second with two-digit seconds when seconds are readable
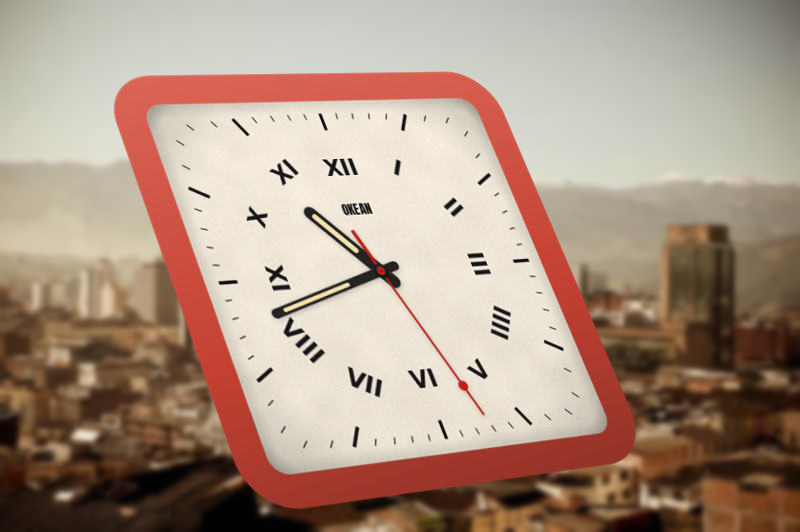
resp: 10,42,27
